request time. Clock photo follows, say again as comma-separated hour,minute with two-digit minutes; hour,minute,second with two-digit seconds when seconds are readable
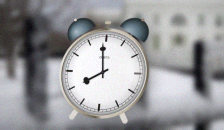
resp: 7,59
